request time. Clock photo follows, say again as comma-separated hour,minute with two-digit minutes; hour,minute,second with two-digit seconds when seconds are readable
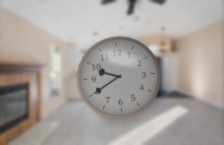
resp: 9,40
